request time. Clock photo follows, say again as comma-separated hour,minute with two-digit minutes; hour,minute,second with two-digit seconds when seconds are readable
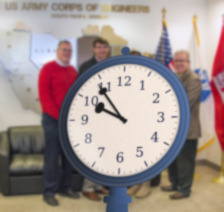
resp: 9,54
